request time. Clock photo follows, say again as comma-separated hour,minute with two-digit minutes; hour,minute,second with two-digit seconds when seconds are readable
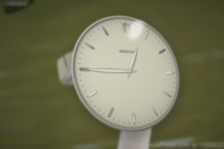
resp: 12,45
